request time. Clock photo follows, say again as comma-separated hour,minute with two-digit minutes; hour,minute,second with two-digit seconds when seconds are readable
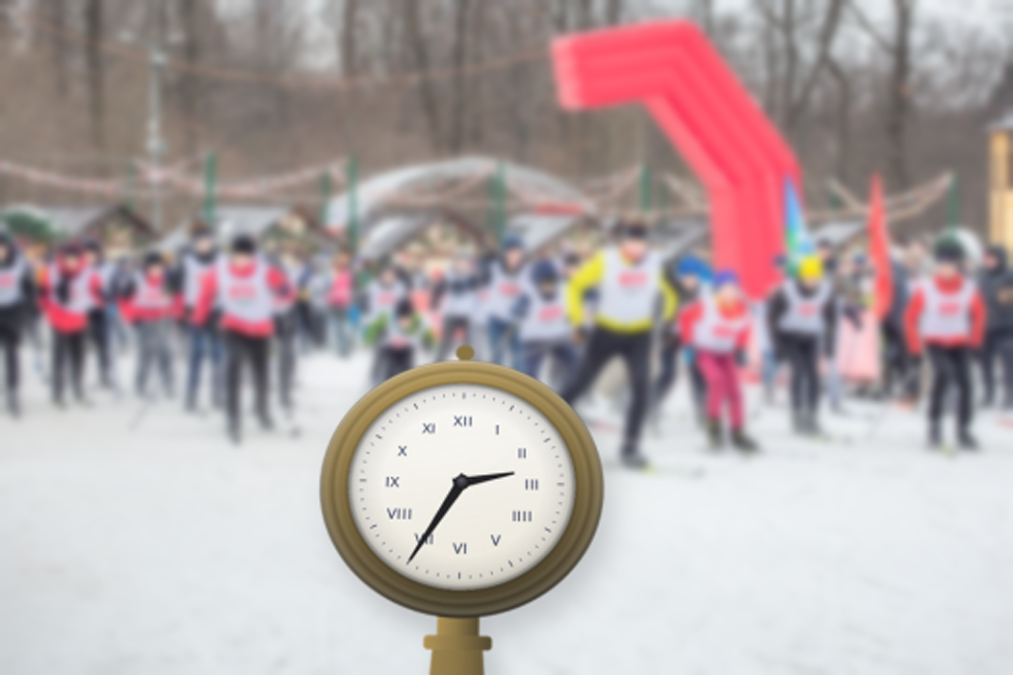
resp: 2,35
